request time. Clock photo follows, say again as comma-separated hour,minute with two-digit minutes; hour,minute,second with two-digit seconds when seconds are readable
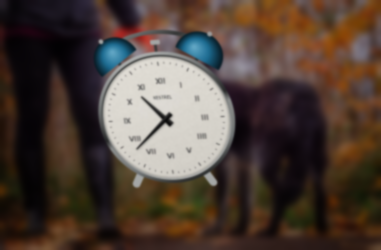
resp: 10,38
